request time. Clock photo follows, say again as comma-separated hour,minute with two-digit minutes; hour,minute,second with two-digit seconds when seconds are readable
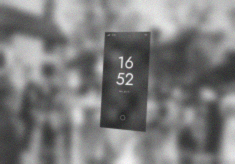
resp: 16,52
